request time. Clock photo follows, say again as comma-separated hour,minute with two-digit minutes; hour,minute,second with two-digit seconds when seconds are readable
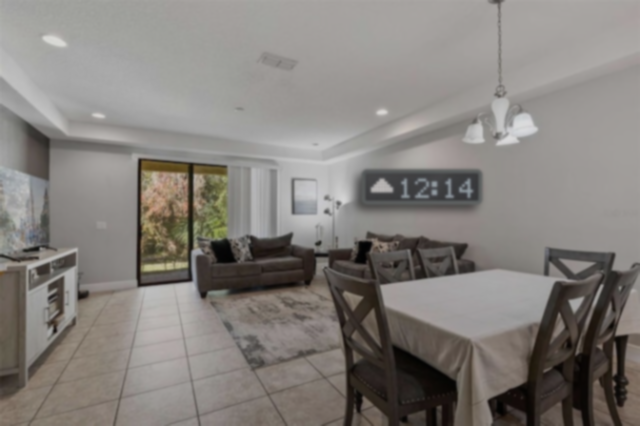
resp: 12,14
